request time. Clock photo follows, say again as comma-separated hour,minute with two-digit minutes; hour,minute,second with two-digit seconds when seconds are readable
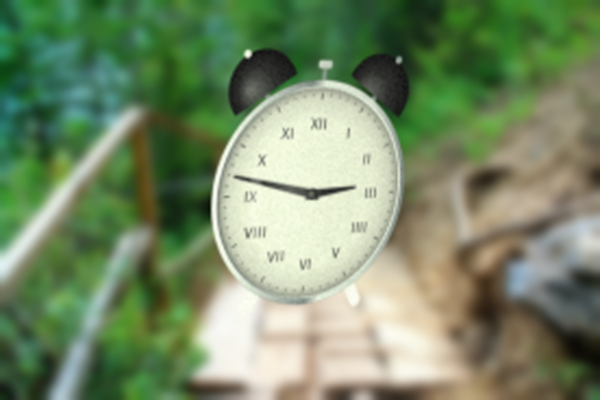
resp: 2,47
